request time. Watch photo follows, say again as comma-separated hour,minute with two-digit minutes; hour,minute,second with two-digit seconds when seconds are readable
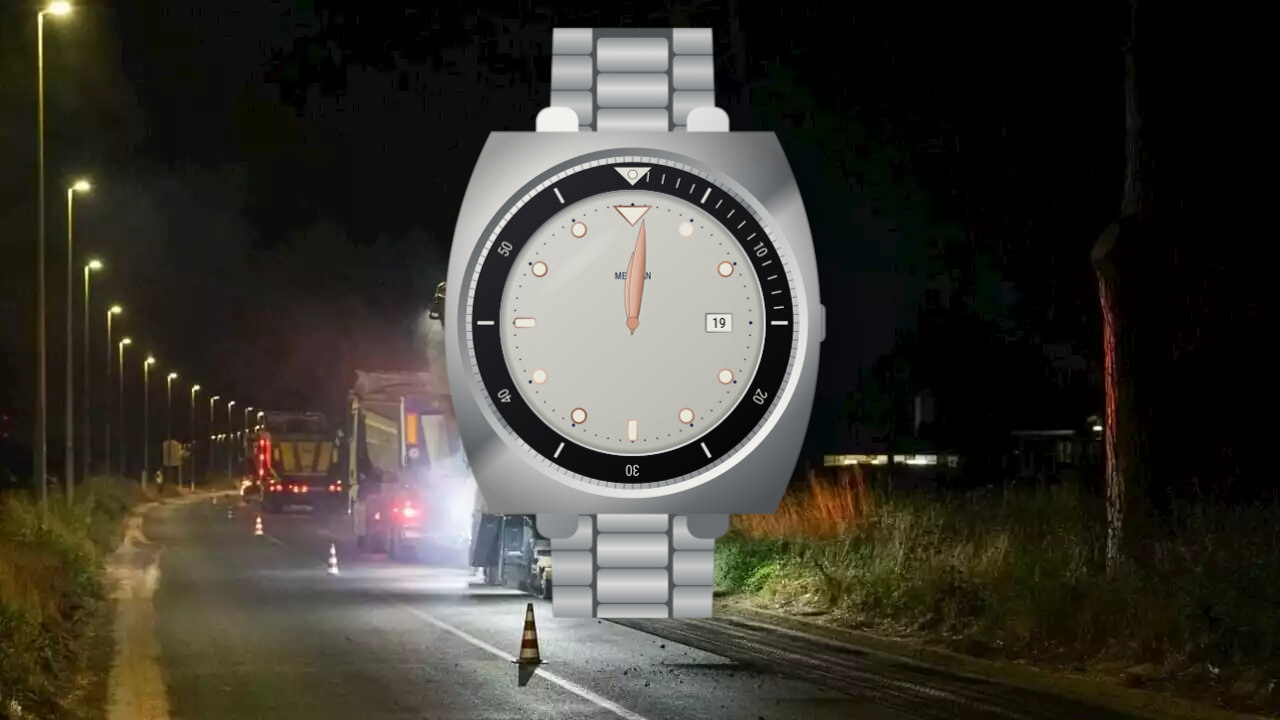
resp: 12,01
